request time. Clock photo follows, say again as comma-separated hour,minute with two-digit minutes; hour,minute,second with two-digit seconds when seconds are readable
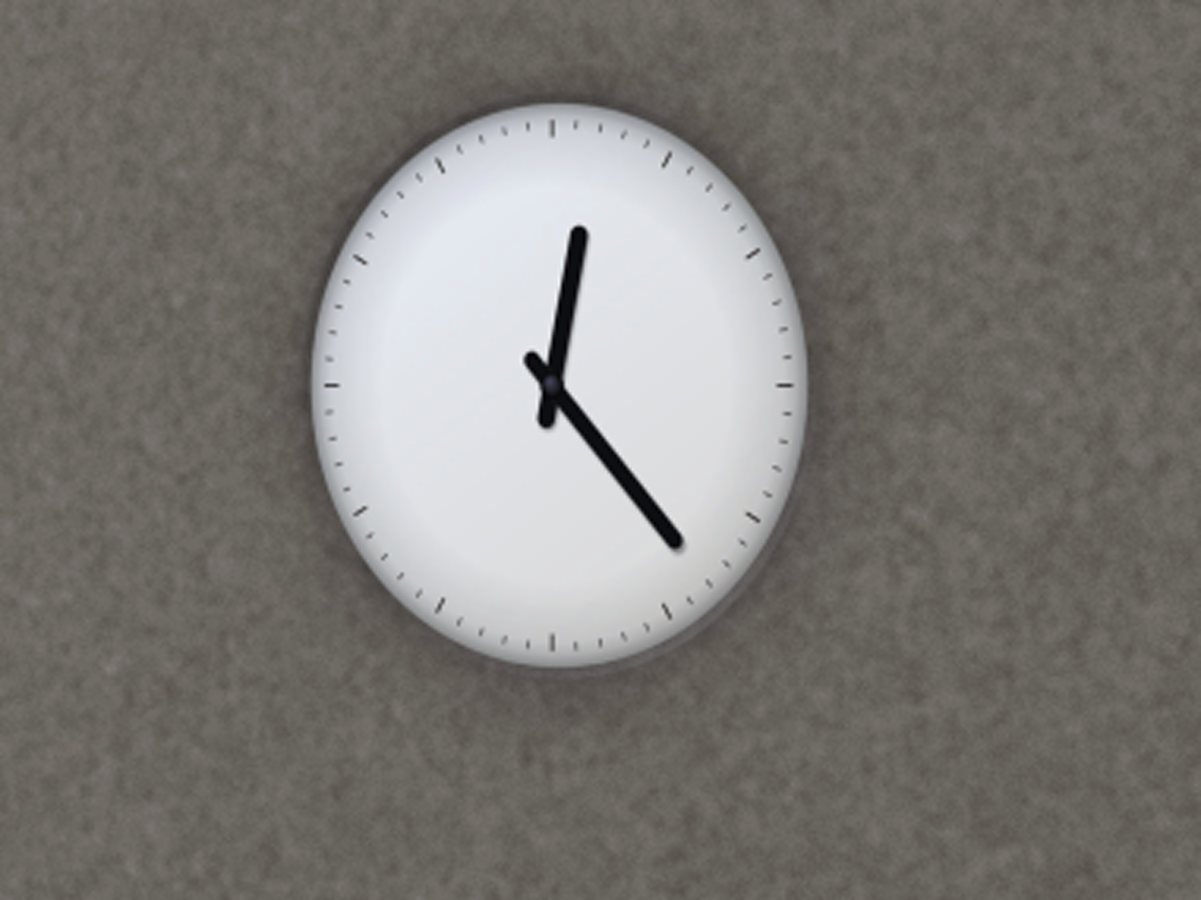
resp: 12,23
